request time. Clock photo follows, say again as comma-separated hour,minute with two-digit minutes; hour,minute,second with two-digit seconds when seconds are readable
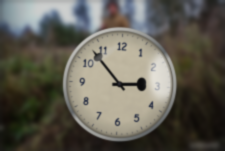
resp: 2,53
